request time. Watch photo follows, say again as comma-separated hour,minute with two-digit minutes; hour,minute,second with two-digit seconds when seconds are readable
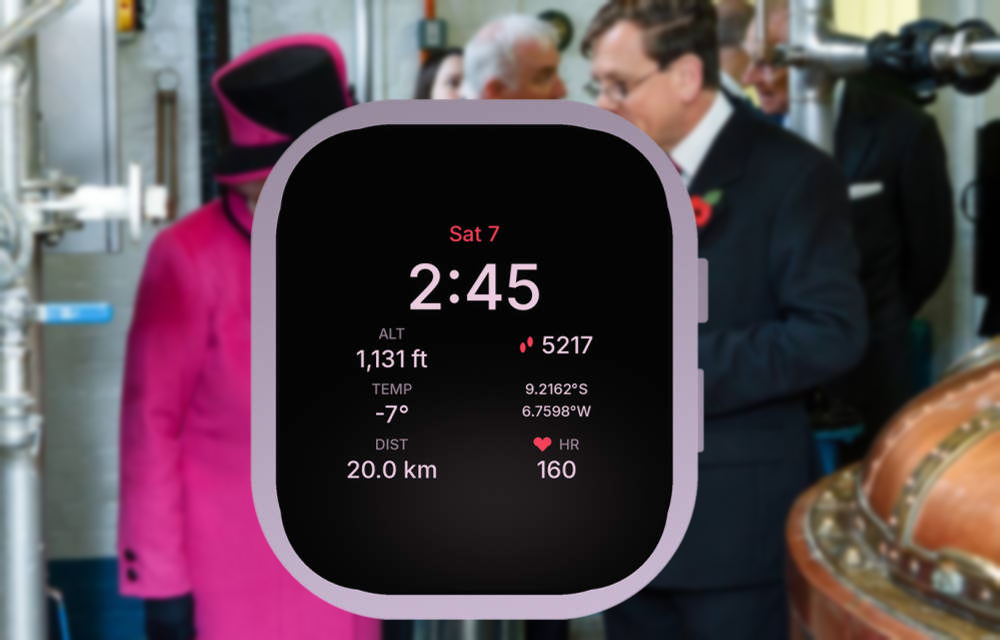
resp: 2,45
